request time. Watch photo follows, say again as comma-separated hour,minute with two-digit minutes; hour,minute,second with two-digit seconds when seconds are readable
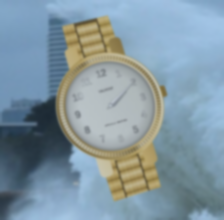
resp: 2,10
